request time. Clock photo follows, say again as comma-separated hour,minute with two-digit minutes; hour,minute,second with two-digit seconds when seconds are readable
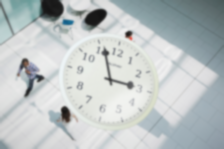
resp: 2,56
